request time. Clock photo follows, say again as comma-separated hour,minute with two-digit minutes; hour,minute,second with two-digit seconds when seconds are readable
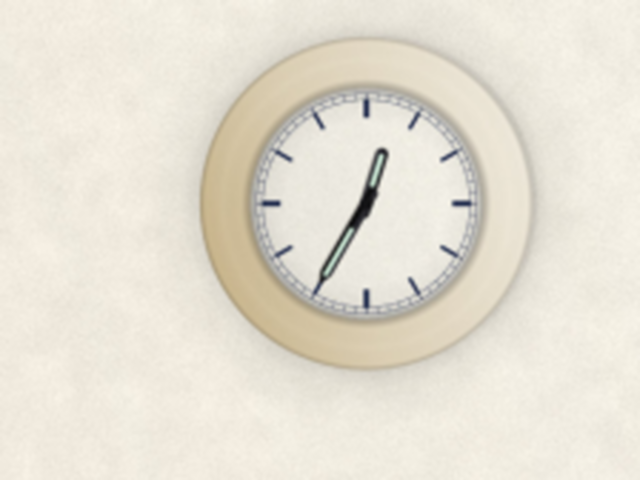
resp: 12,35
